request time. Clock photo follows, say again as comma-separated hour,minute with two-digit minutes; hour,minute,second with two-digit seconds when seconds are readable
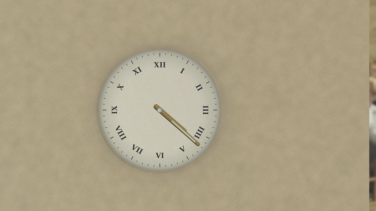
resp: 4,22
